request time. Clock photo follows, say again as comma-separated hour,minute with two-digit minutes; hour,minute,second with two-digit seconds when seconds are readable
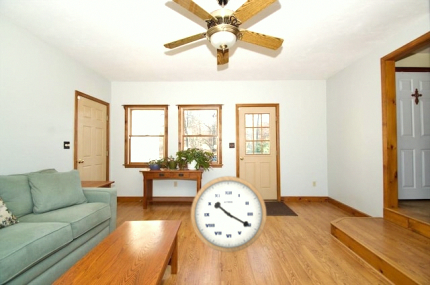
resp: 10,20
